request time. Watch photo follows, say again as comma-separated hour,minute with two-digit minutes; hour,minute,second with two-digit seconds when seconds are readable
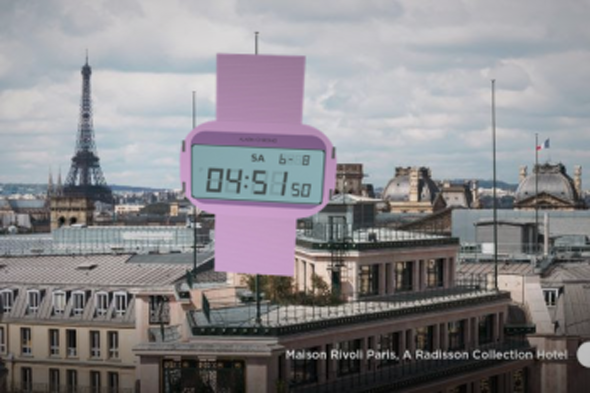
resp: 4,51,50
